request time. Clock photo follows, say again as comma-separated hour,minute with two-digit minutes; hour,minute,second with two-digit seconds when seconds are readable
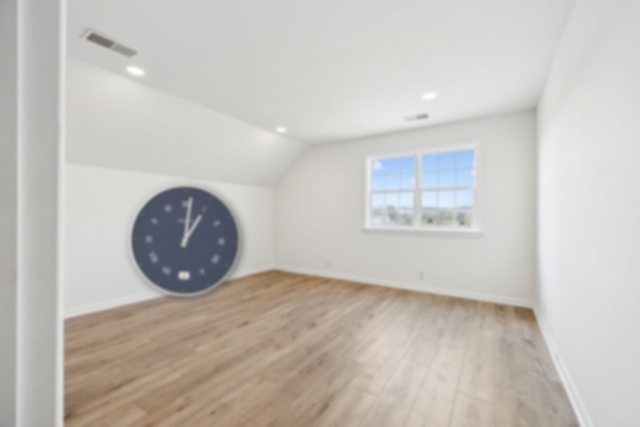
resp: 1,01
